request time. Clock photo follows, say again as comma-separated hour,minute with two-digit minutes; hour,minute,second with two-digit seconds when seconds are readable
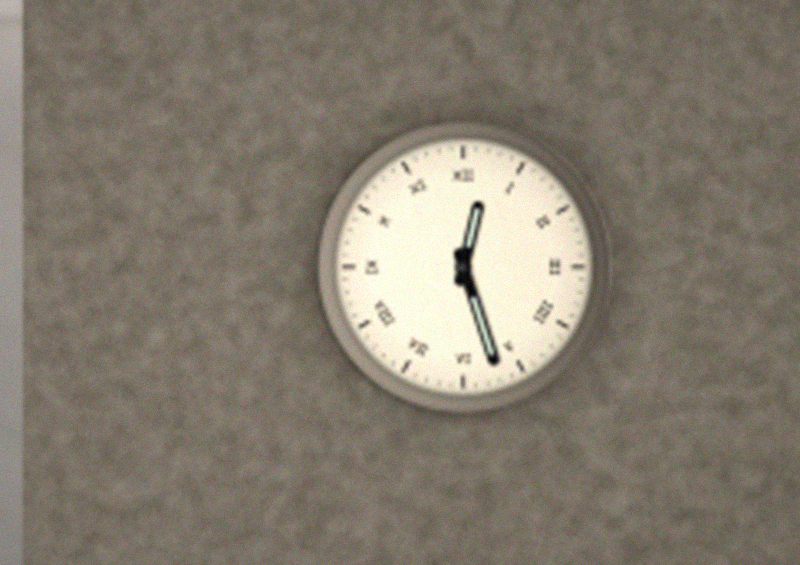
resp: 12,27
